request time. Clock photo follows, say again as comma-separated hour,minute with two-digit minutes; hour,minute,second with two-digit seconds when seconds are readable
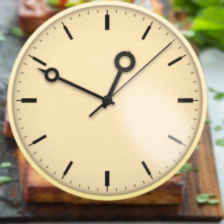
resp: 12,49,08
